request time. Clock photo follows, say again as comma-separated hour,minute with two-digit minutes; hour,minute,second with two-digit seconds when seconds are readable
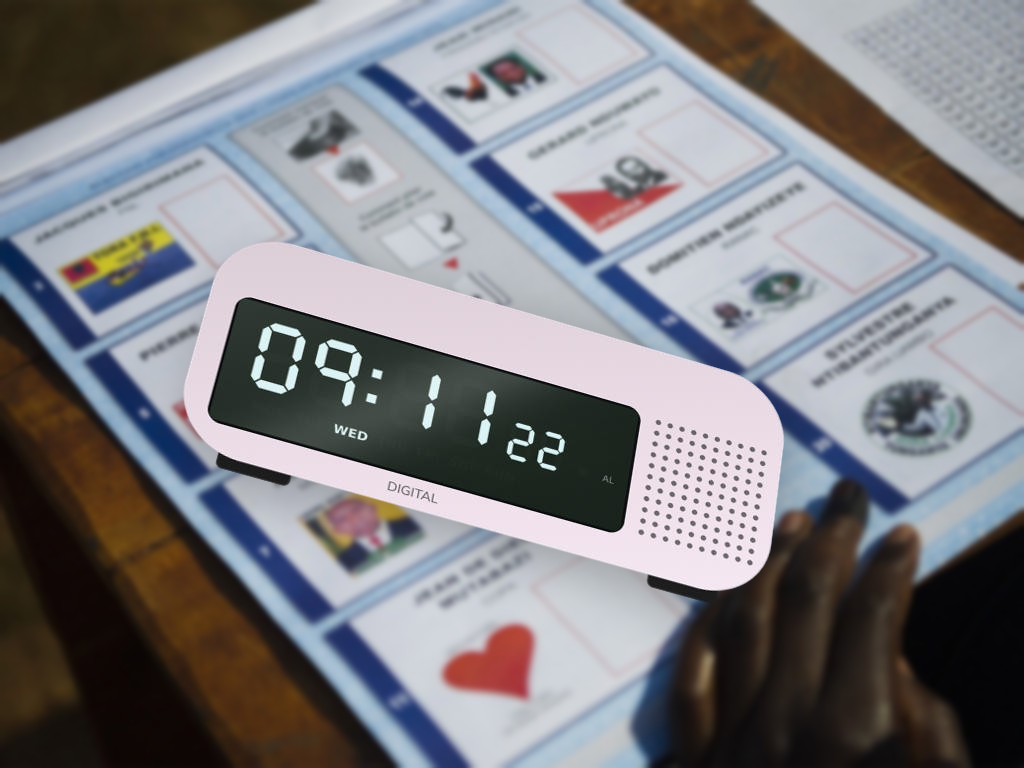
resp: 9,11,22
